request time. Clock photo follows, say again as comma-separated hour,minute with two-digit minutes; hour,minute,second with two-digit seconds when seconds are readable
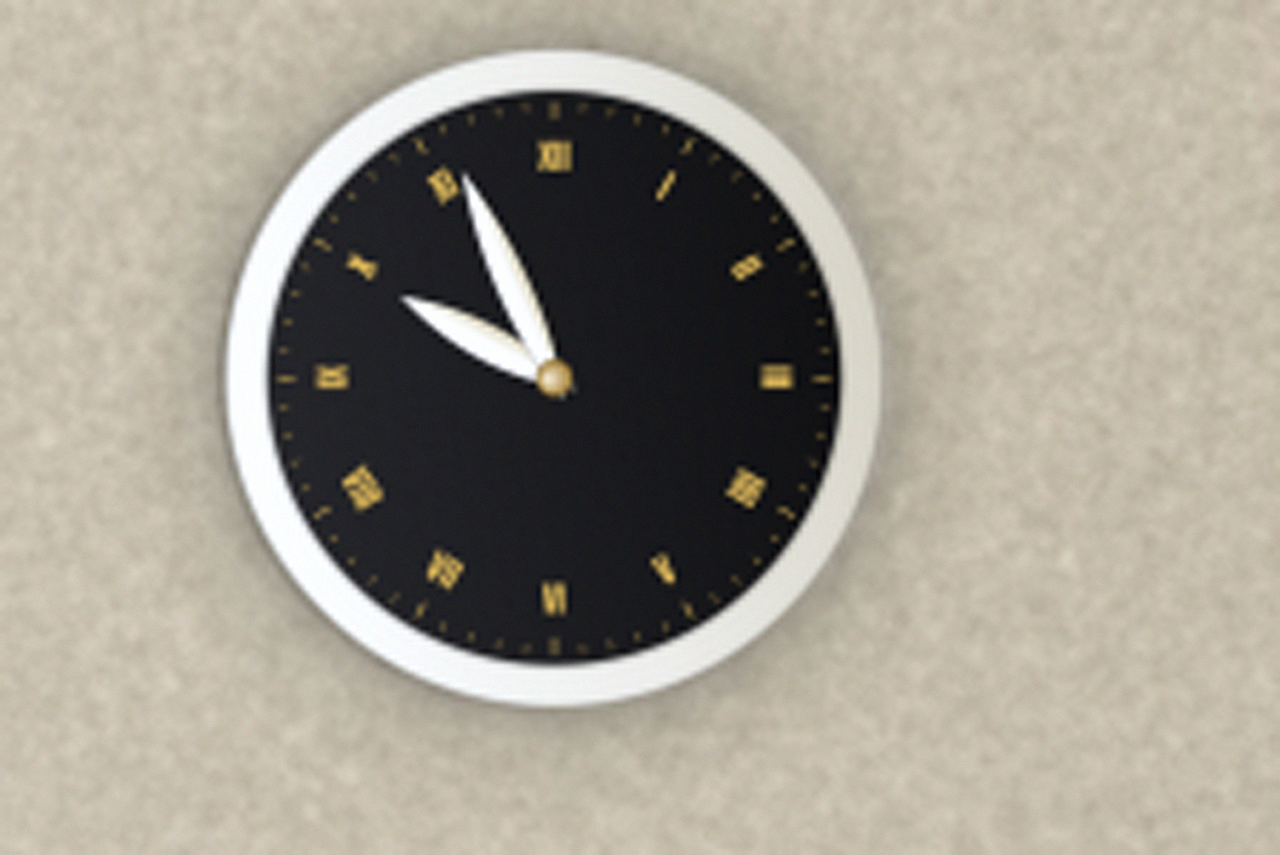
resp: 9,56
